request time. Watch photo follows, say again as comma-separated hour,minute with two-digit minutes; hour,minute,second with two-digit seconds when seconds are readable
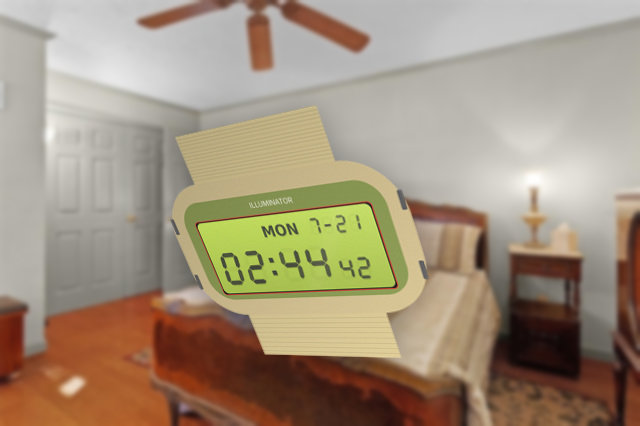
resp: 2,44,42
